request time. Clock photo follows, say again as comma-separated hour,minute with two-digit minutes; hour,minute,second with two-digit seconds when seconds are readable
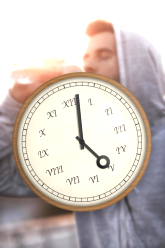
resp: 5,02
